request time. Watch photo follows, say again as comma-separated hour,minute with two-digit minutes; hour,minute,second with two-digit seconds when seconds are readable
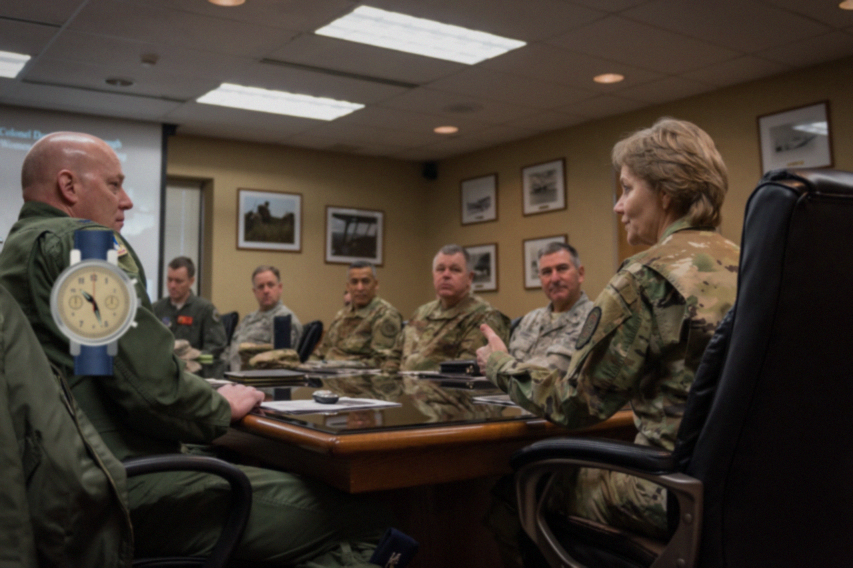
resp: 10,27
